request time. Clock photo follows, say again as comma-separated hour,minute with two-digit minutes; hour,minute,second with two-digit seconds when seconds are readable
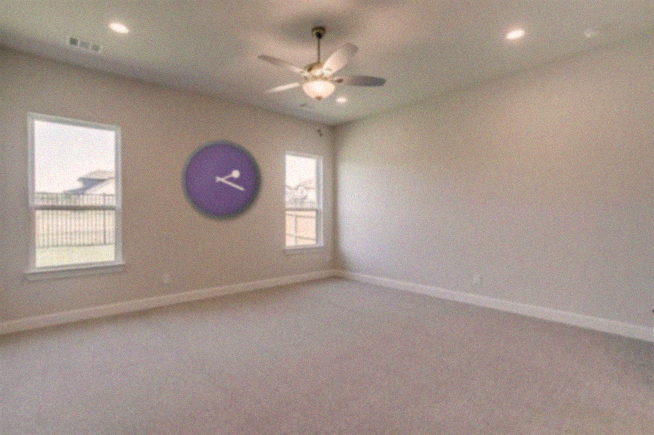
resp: 2,19
